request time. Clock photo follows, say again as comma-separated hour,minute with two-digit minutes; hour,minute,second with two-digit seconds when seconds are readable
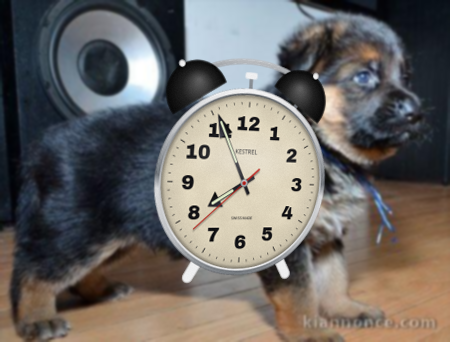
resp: 7,55,38
